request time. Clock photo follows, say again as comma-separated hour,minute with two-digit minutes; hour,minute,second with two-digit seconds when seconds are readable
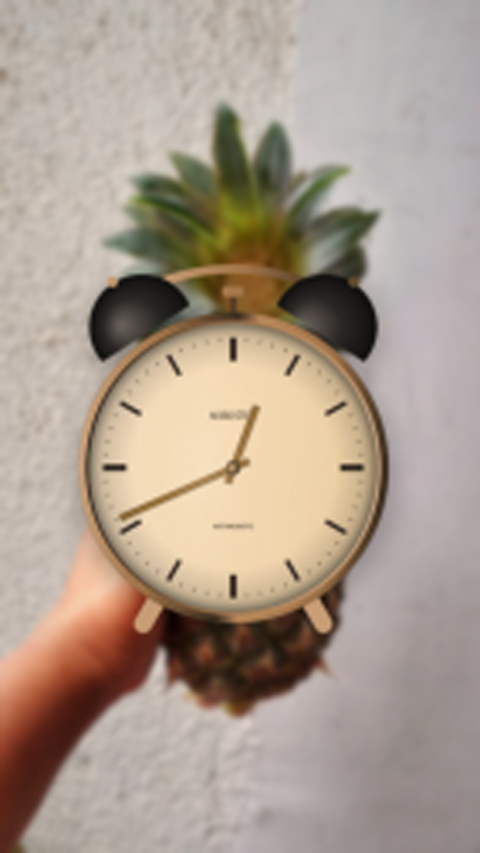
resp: 12,41
